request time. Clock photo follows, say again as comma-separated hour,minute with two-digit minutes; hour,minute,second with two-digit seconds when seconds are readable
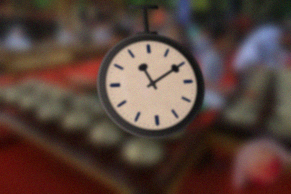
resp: 11,10
